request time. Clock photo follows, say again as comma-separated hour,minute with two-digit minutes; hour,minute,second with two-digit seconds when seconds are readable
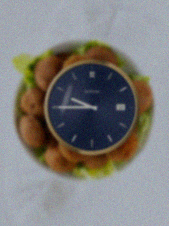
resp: 9,45
